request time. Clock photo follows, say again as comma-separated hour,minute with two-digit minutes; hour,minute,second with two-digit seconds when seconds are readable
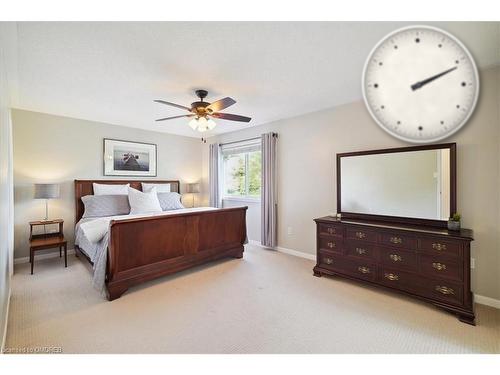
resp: 2,11
